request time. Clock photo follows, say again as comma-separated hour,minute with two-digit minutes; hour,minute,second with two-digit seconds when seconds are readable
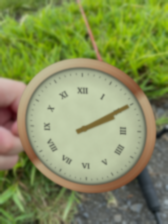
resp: 2,10
